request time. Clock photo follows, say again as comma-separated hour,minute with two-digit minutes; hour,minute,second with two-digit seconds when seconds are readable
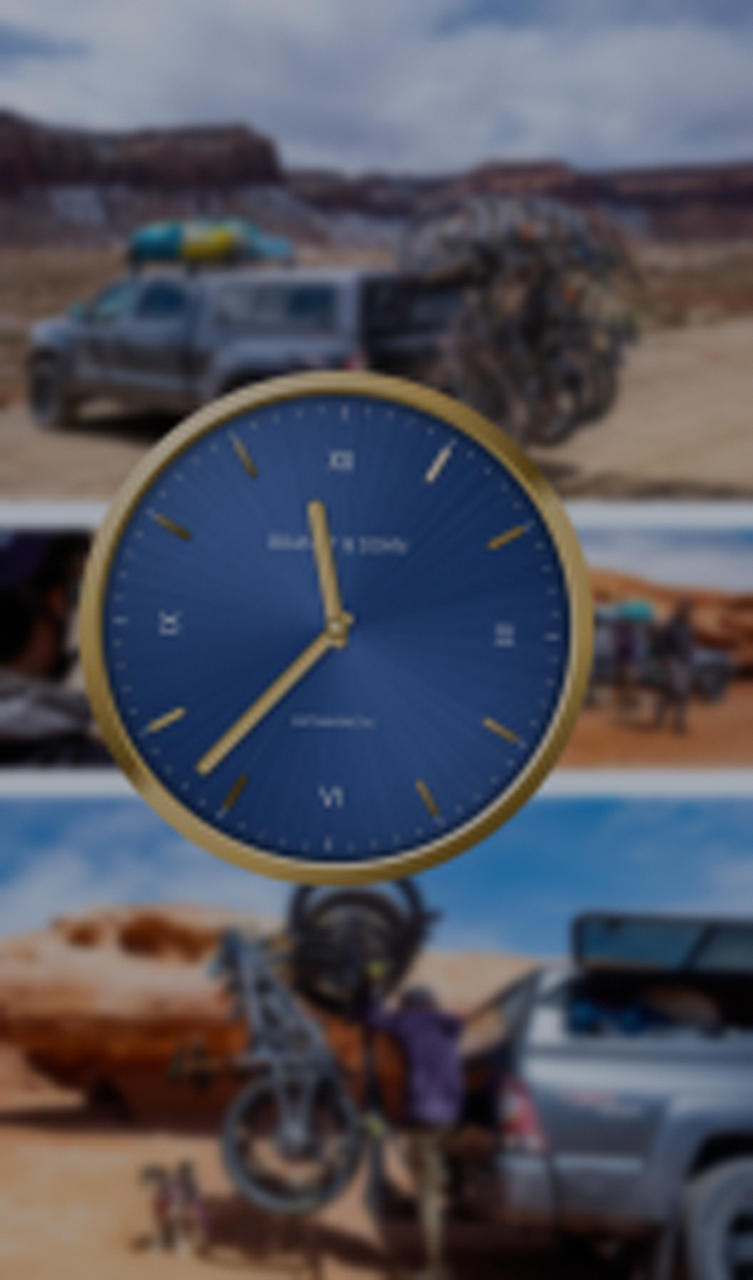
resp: 11,37
